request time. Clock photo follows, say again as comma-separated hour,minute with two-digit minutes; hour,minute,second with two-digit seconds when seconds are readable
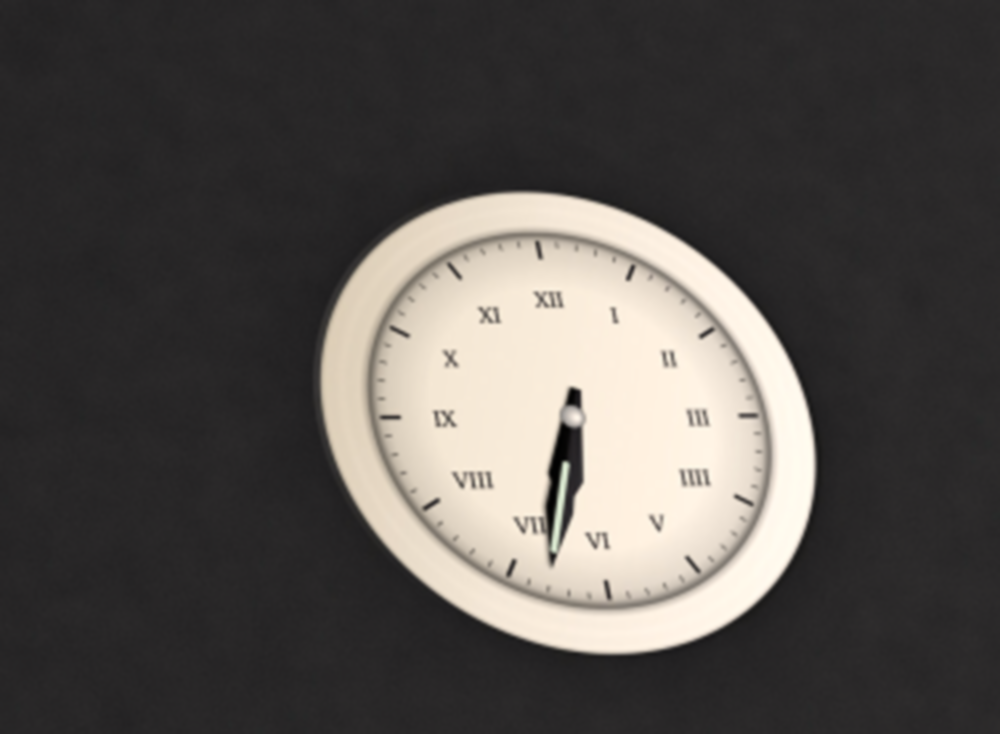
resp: 6,33
